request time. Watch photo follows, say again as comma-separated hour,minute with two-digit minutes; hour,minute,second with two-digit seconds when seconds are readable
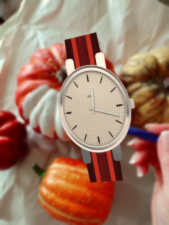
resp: 12,18
